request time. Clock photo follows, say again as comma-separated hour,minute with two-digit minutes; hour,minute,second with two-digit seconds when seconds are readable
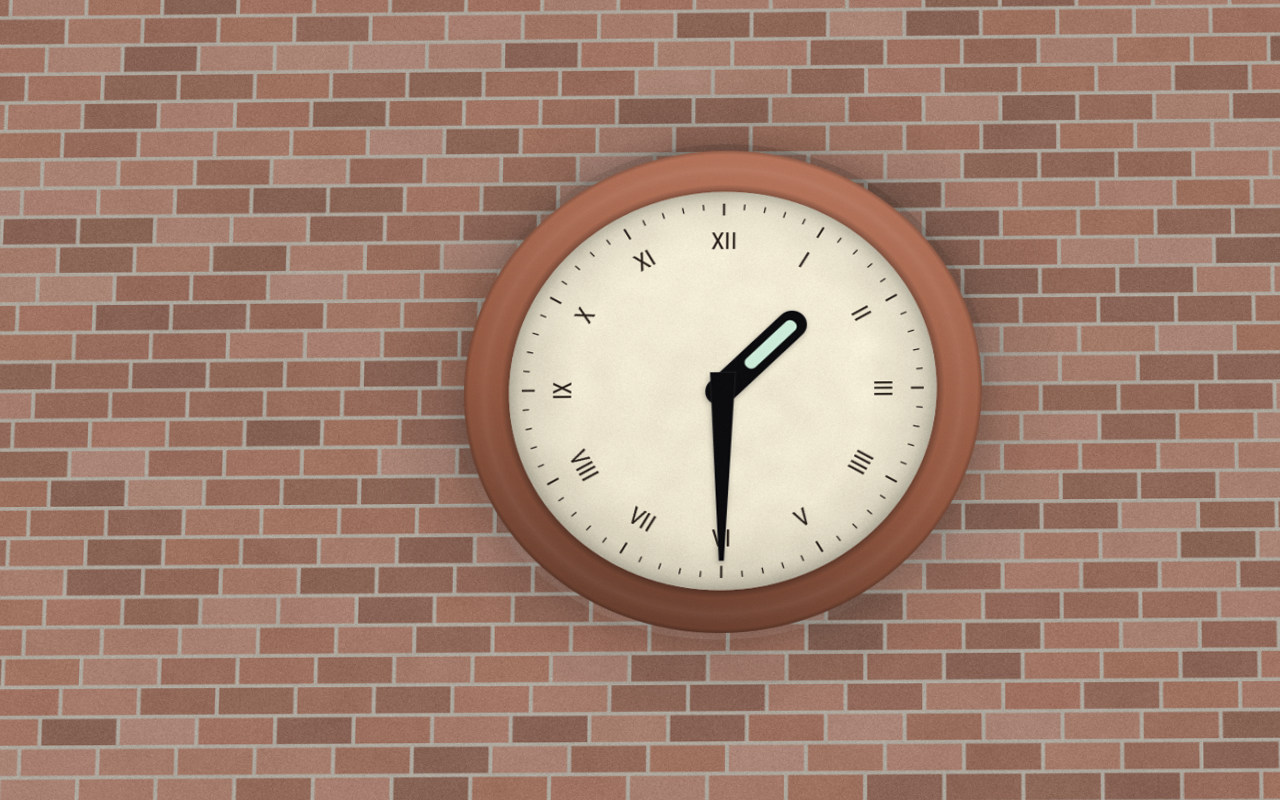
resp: 1,30
